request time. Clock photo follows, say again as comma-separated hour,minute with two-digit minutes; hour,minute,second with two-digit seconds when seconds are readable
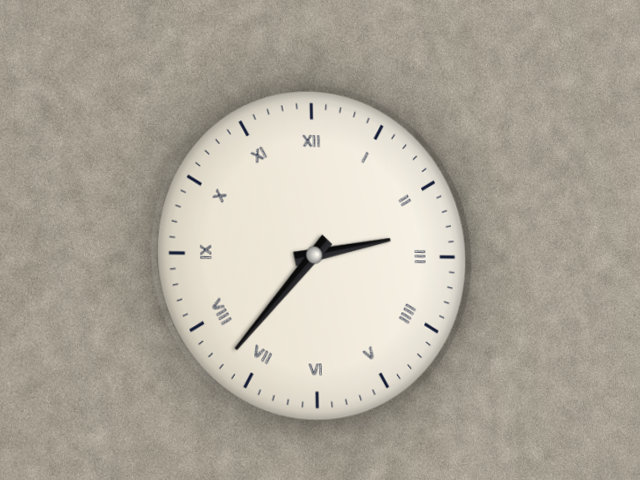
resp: 2,37
